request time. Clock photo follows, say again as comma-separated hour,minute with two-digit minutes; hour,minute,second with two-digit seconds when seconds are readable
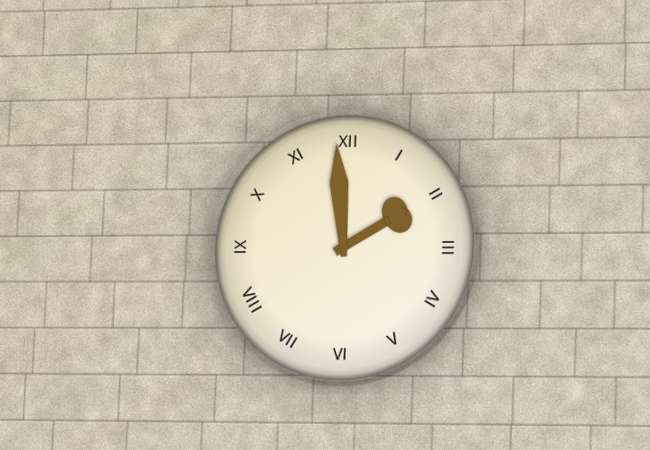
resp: 1,59
